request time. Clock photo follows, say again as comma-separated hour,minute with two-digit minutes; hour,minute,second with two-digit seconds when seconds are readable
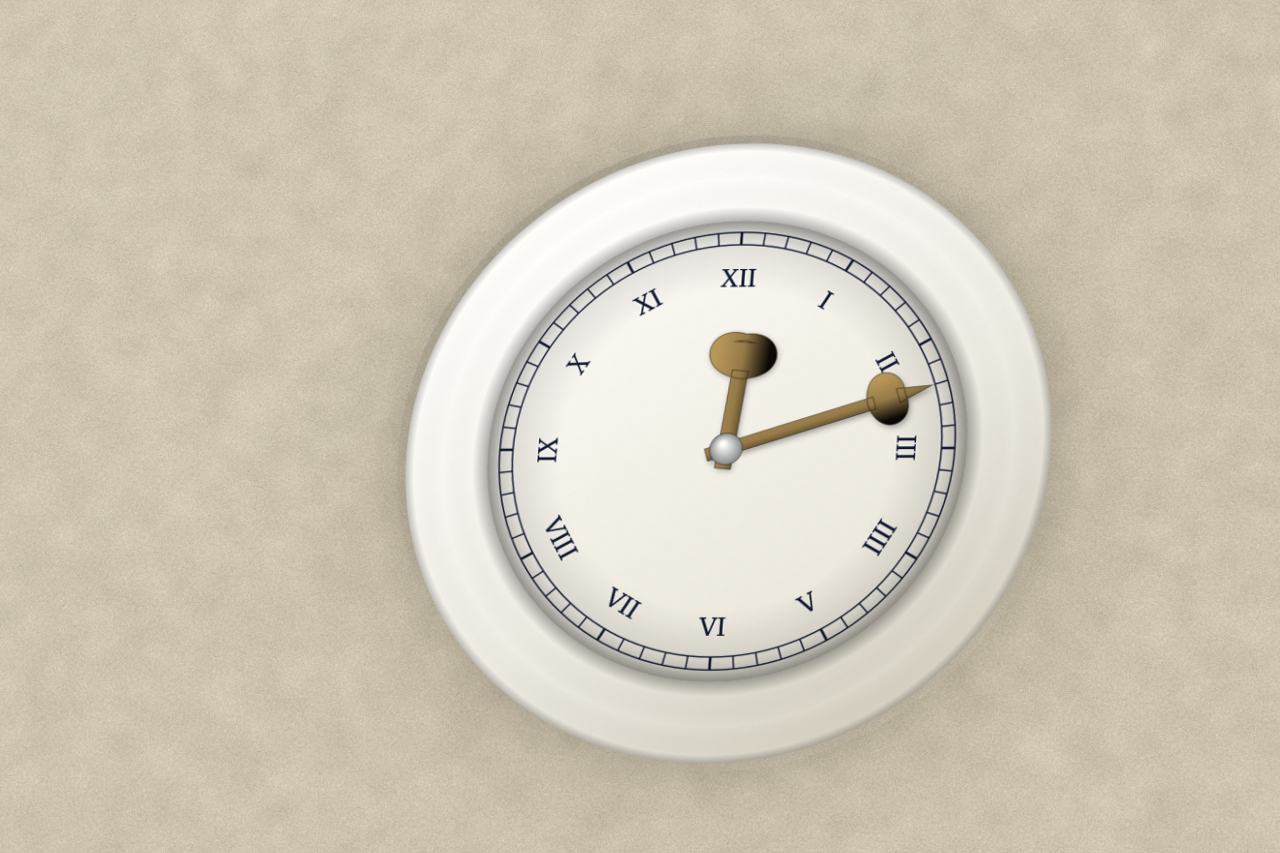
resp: 12,12
